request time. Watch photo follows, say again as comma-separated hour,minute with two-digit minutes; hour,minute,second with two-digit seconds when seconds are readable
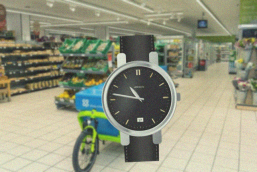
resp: 10,47
